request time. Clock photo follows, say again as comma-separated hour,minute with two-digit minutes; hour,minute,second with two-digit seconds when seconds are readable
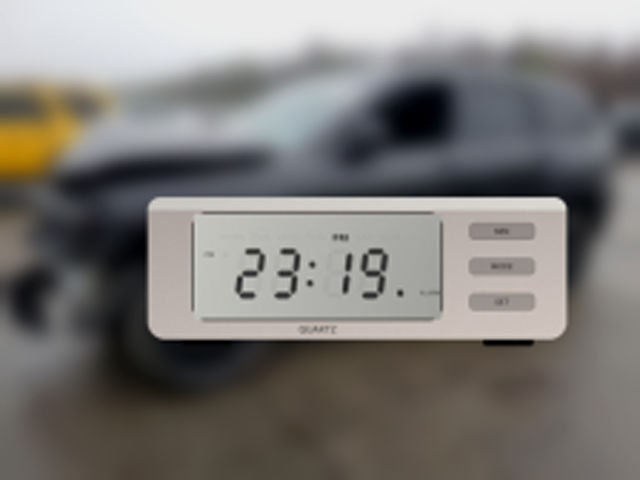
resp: 23,19
